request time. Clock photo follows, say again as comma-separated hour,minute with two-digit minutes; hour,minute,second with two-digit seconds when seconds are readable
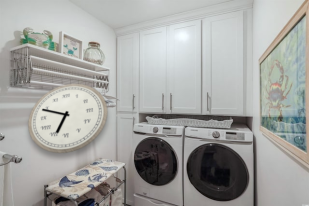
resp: 6,49
